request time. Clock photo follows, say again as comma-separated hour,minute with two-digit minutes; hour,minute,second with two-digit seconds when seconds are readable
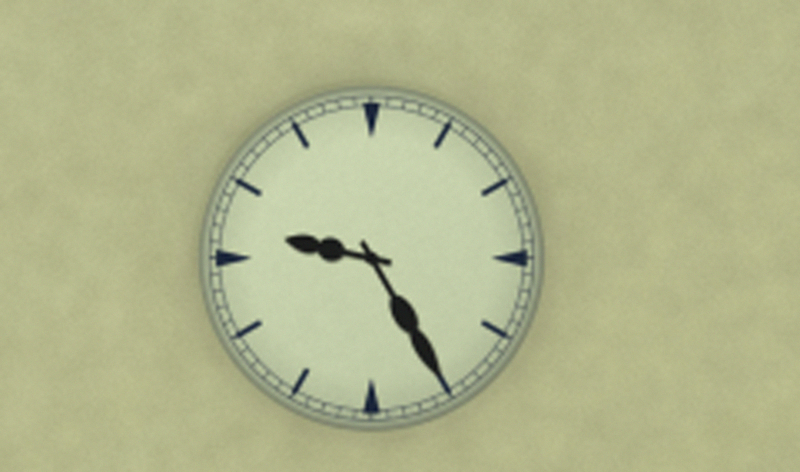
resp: 9,25
